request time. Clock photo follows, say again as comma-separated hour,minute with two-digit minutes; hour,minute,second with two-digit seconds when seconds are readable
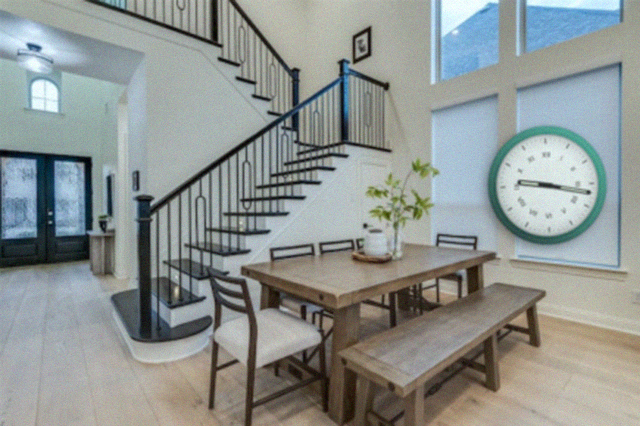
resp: 9,17
